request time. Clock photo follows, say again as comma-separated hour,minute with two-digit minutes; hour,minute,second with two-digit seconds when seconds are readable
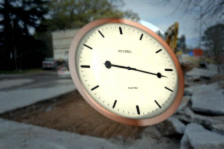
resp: 9,17
